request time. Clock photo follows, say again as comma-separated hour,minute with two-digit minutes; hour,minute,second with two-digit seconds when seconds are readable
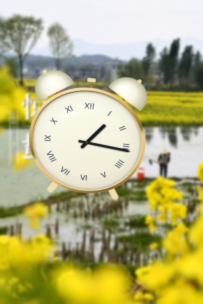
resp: 1,16
